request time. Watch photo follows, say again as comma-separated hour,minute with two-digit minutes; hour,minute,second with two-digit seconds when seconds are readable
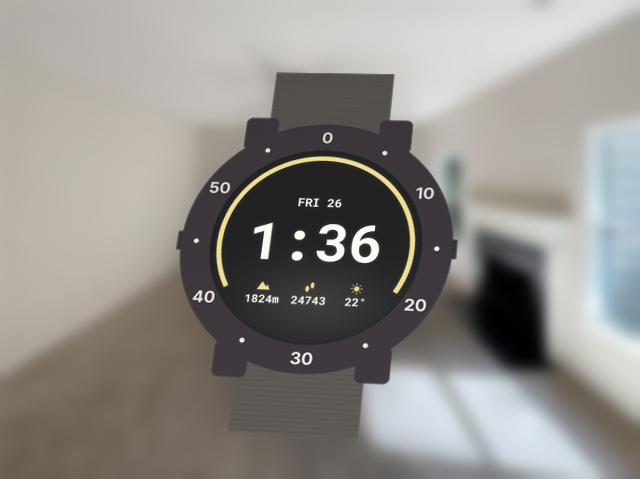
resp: 1,36
